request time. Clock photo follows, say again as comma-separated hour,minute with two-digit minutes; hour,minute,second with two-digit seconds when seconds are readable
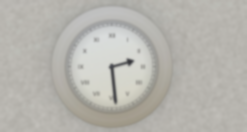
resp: 2,29
